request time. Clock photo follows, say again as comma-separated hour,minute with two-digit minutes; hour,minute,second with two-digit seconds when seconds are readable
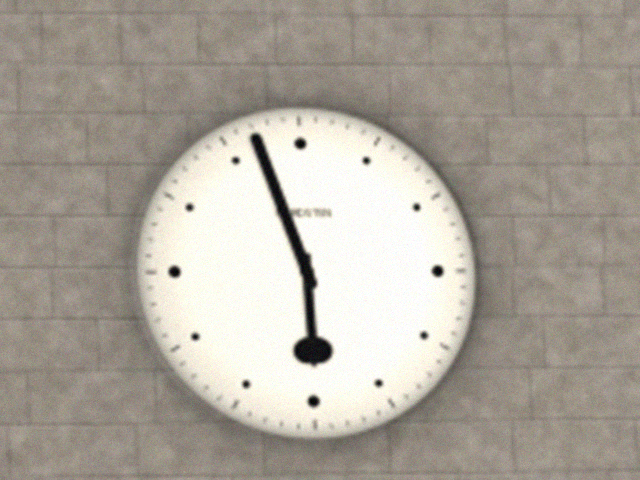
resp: 5,57
